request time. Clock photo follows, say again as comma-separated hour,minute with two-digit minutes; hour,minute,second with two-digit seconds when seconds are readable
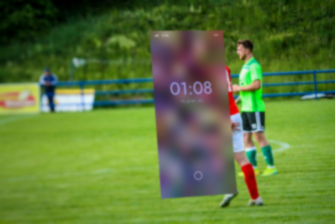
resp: 1,08
